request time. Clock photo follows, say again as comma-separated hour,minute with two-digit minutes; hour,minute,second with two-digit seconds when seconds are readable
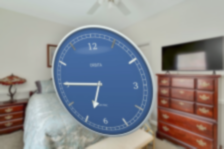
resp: 6,45
